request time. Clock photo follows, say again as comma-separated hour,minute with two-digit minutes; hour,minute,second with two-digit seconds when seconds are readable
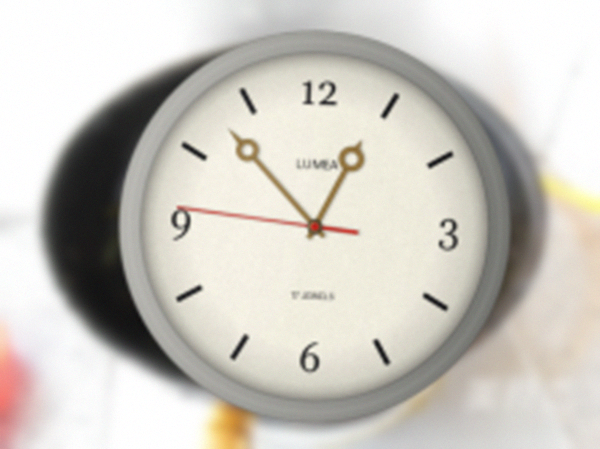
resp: 12,52,46
